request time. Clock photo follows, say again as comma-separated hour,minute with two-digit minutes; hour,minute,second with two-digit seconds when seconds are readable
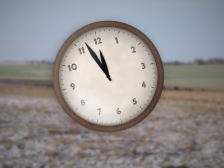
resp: 11,57
